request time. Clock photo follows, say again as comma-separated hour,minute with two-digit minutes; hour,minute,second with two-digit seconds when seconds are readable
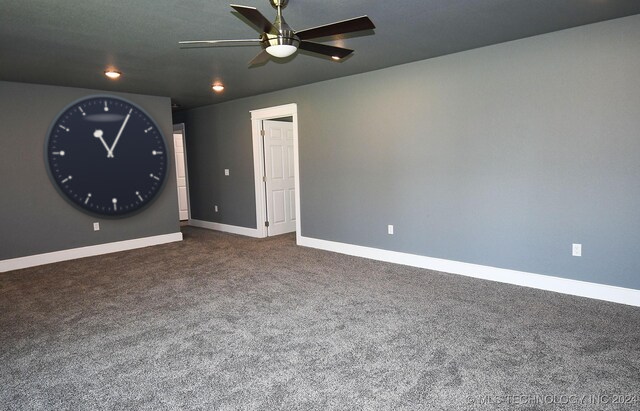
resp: 11,05
